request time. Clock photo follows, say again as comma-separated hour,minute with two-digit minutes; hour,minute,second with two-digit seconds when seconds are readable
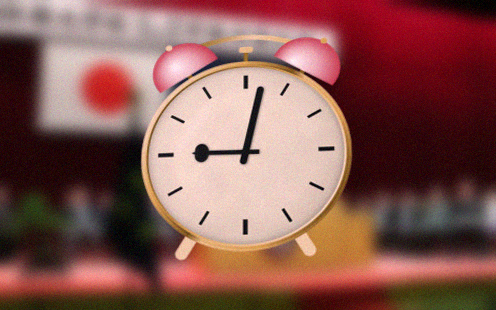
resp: 9,02
